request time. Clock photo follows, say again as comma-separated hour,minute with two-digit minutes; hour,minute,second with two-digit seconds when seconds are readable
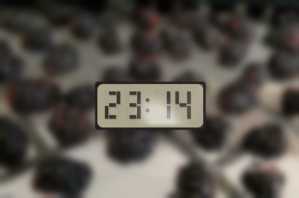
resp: 23,14
